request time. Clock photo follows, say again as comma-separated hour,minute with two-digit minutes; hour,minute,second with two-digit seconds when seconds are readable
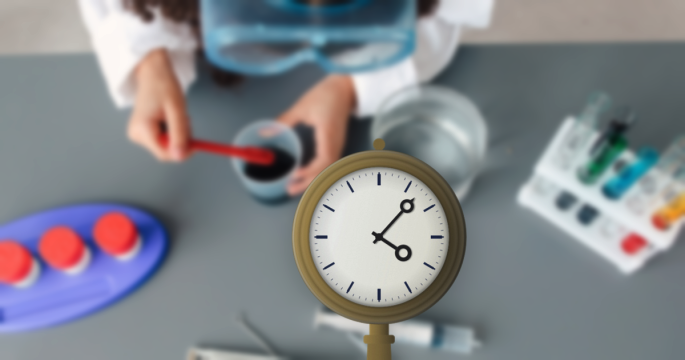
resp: 4,07
